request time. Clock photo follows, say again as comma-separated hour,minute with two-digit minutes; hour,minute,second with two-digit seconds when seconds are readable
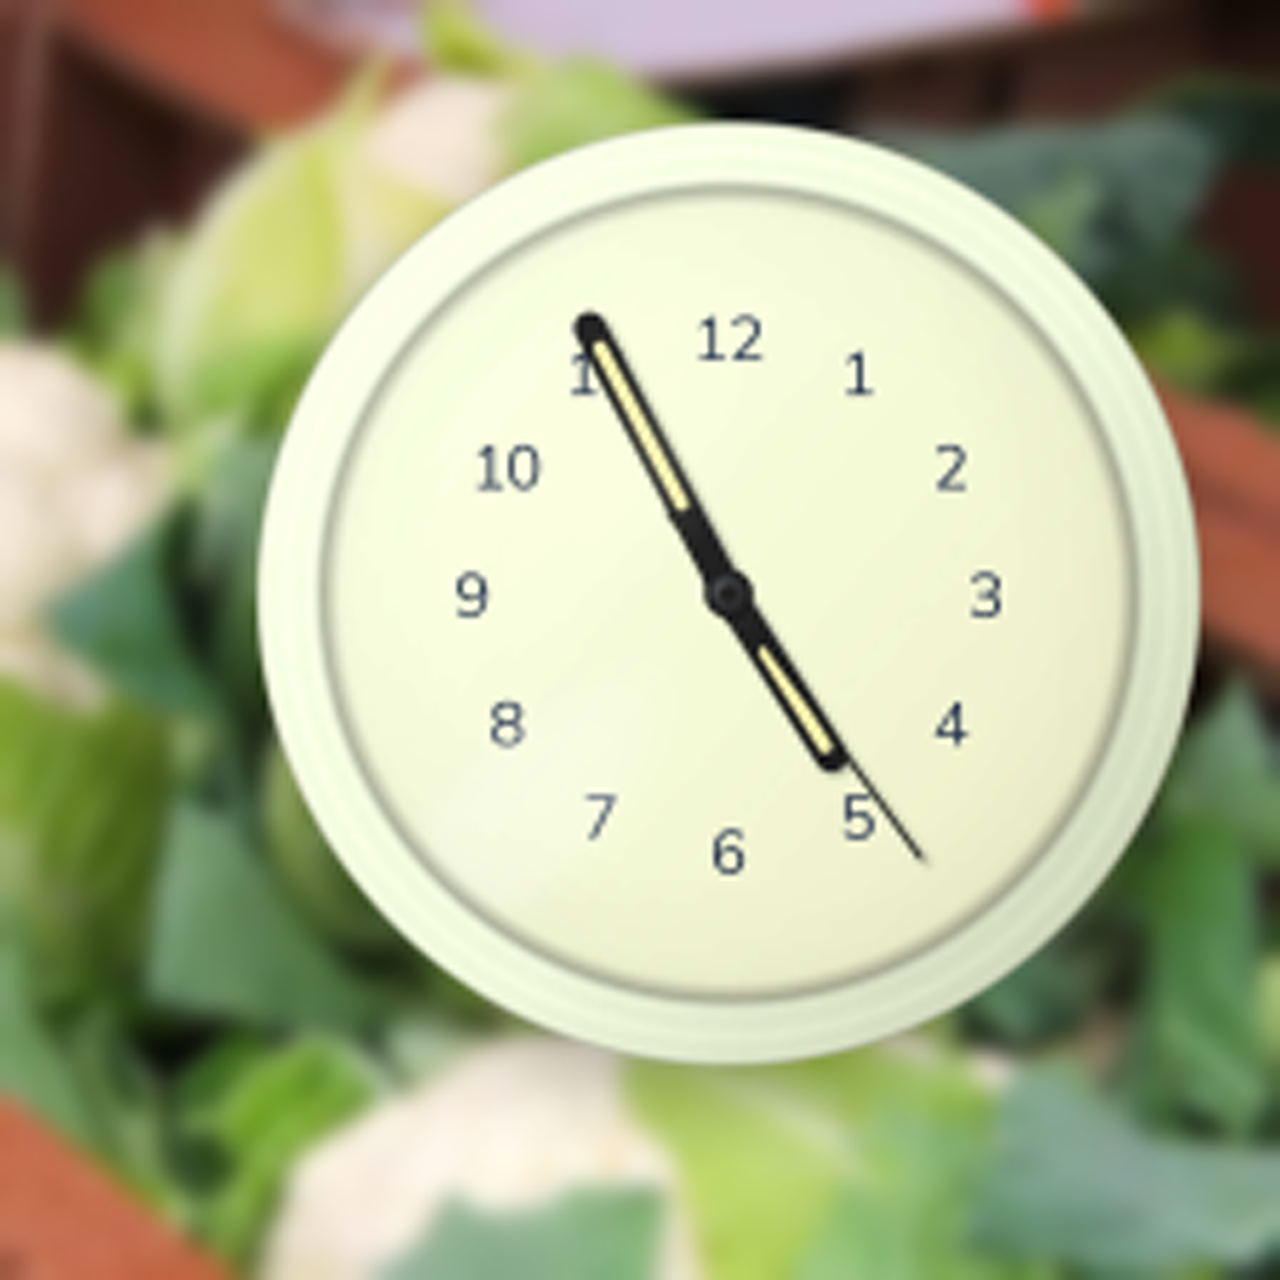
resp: 4,55,24
